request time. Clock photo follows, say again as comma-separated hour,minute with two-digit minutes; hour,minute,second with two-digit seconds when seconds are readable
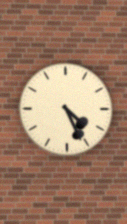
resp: 4,26
